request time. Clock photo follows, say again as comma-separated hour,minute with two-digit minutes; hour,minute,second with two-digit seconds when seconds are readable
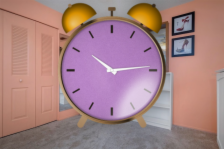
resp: 10,14
